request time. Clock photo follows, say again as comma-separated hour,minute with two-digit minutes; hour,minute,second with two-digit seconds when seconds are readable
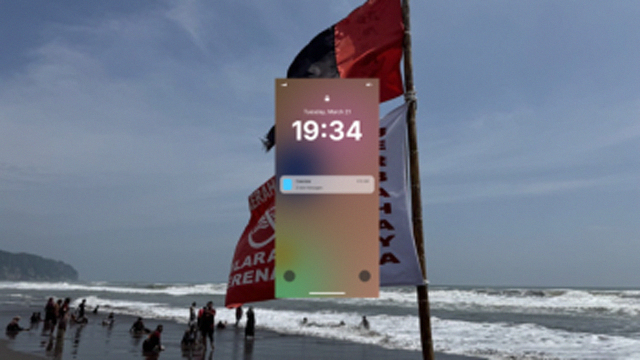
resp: 19,34
